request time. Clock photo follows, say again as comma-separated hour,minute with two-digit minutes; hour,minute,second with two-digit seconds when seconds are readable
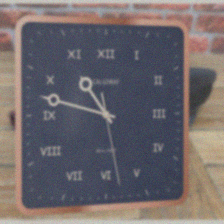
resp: 10,47,28
